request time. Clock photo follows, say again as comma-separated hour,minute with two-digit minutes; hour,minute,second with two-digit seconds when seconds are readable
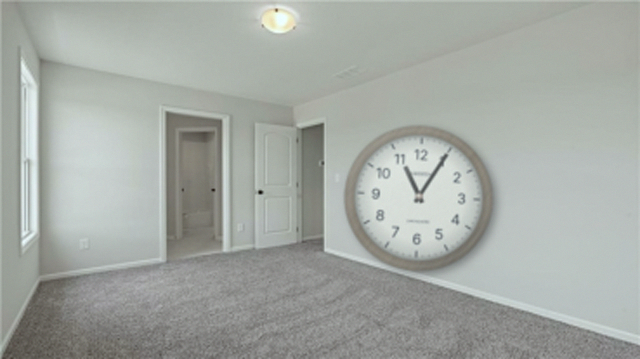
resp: 11,05
